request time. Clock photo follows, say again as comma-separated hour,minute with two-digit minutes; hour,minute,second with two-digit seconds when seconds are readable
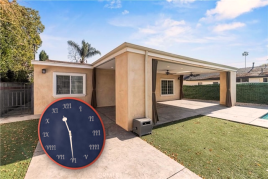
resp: 11,30
